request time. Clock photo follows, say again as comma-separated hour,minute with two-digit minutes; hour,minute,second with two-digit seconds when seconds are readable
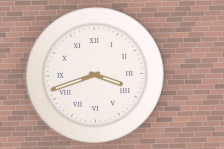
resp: 3,42
